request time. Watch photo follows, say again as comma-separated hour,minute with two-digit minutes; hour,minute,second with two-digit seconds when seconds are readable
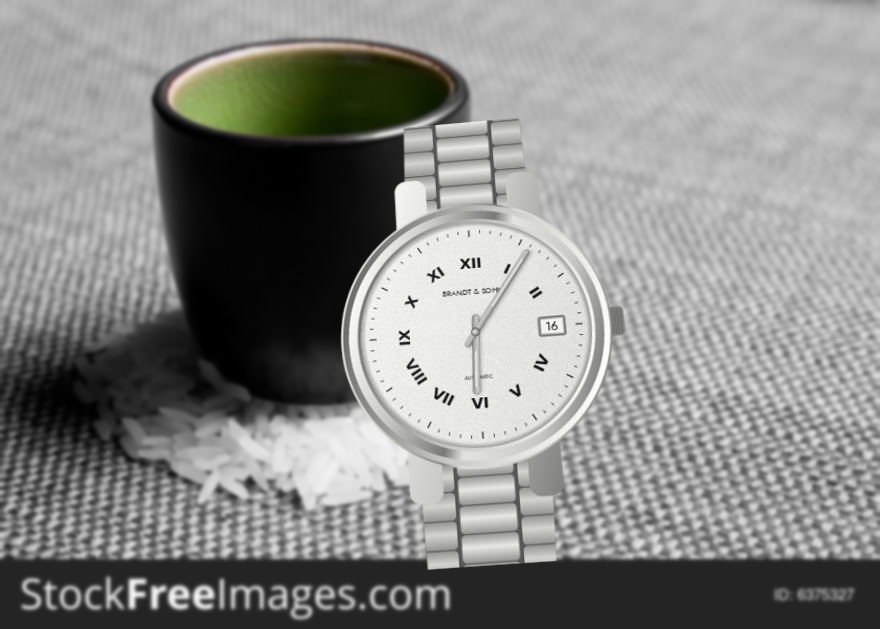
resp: 6,06
